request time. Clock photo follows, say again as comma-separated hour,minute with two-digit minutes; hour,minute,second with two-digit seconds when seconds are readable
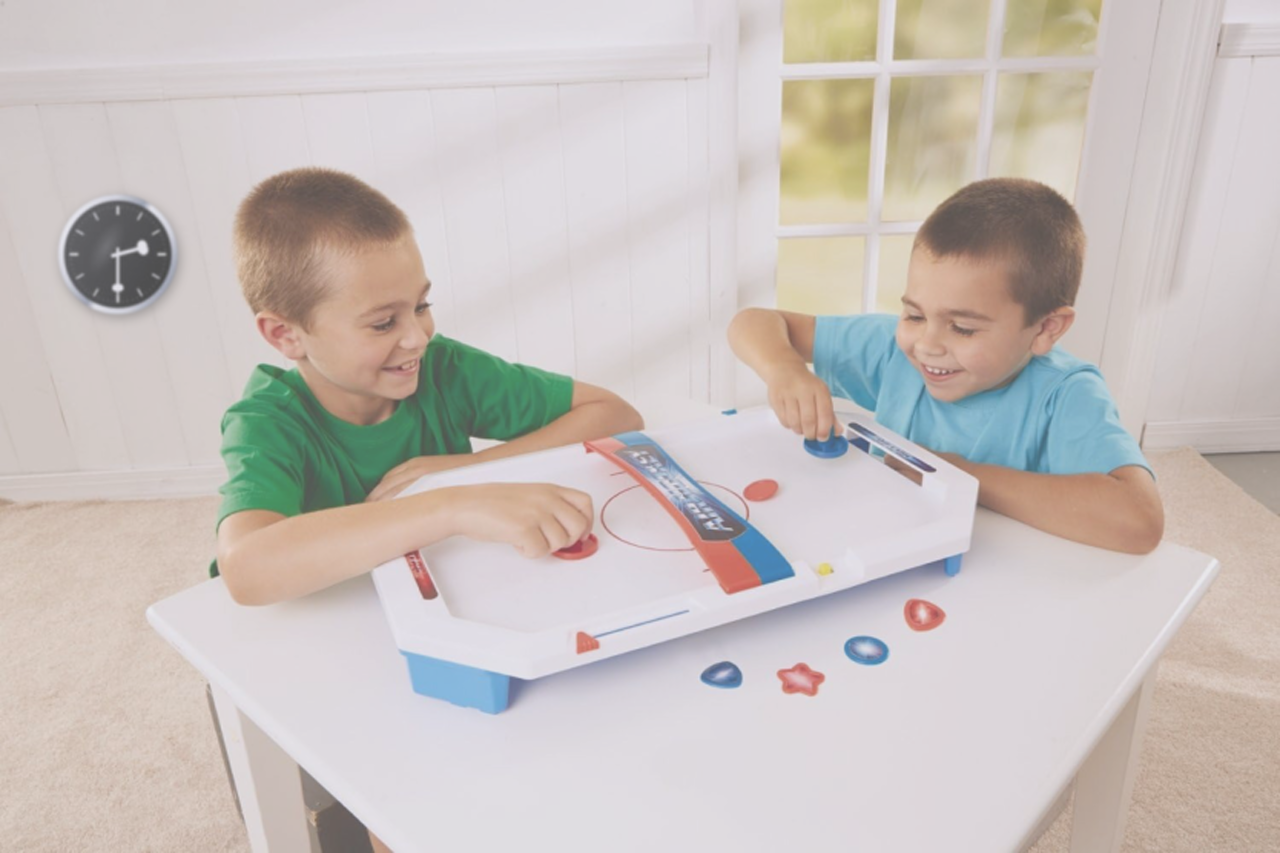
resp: 2,30
